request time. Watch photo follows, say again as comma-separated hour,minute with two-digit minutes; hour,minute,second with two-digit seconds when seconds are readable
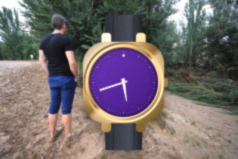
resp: 5,42
